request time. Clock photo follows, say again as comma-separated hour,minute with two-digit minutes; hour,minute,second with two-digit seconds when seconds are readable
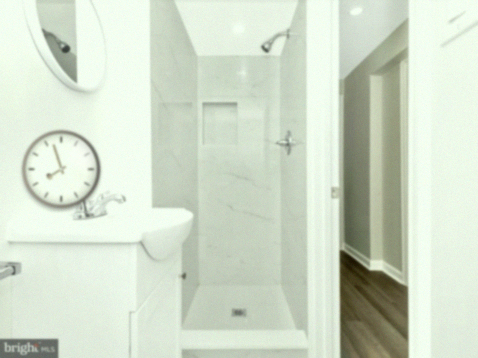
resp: 7,57
